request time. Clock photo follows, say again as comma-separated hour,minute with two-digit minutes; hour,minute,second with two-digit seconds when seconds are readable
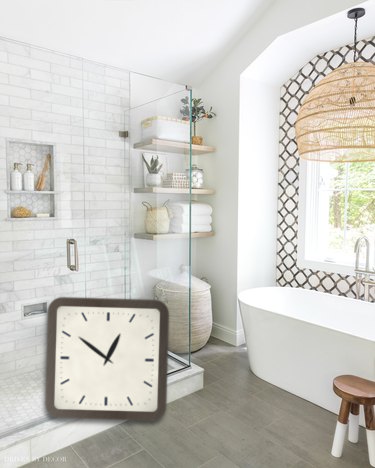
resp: 12,51
